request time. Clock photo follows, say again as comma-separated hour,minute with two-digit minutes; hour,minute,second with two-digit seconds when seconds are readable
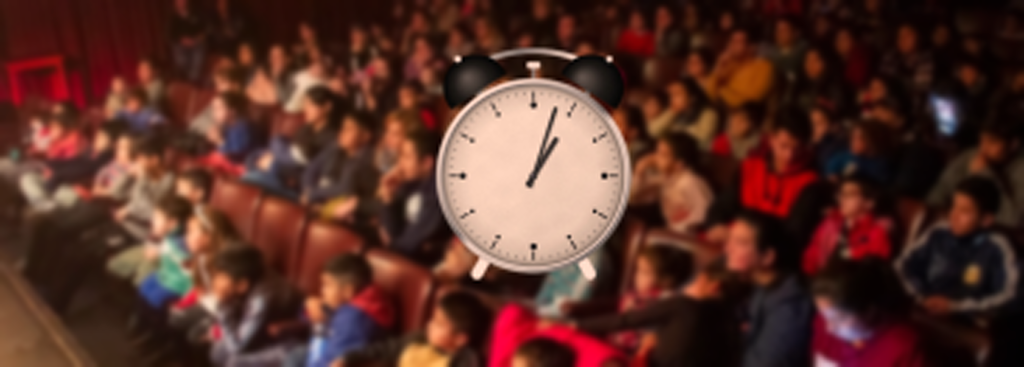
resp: 1,03
